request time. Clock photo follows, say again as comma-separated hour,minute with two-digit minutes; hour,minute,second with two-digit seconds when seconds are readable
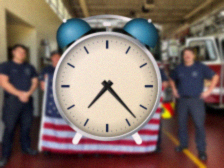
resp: 7,23
